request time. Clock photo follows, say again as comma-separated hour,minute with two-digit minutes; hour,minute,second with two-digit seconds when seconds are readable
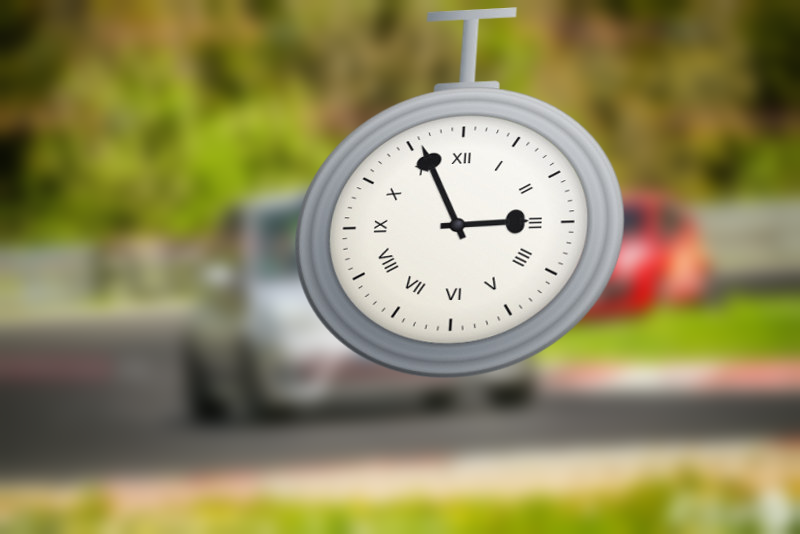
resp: 2,56
